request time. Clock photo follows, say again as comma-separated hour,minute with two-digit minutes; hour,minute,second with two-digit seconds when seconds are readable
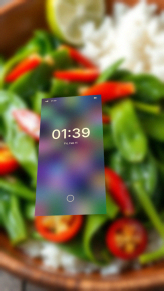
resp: 1,39
